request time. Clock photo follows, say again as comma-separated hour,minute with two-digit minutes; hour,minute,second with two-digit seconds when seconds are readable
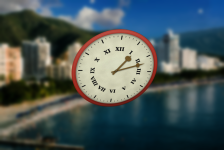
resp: 1,12
